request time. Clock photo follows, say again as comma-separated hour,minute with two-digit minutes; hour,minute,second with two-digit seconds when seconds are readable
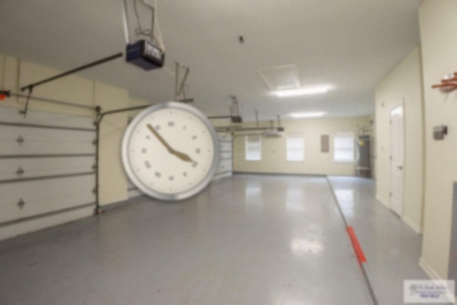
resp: 3,53
